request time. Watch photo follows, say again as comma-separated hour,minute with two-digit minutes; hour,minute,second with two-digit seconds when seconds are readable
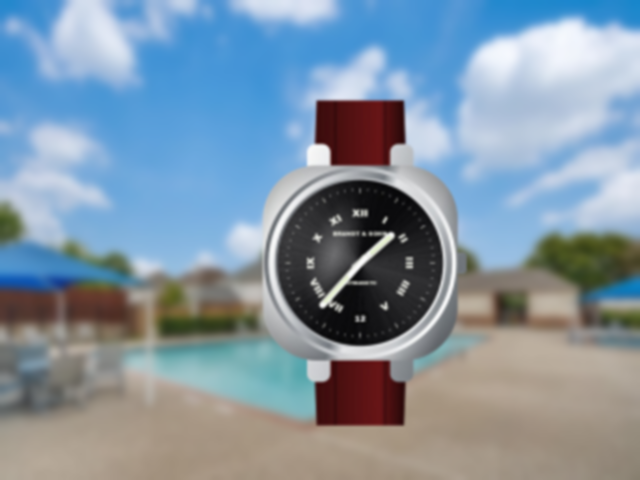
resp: 1,37
